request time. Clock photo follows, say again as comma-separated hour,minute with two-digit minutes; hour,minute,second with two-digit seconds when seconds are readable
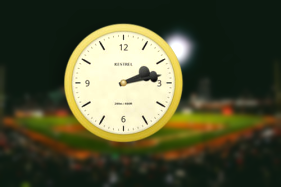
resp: 2,13
